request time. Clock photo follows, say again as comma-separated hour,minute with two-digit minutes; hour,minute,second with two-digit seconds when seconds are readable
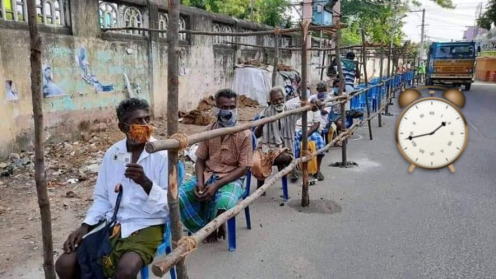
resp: 1,43
